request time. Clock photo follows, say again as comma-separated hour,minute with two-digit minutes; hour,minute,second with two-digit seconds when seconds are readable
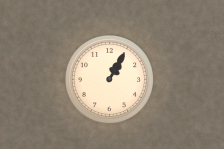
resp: 1,05
